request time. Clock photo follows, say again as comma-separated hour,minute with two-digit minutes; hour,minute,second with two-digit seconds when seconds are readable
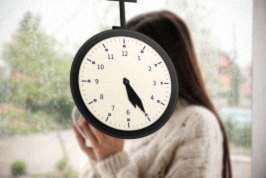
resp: 5,25
